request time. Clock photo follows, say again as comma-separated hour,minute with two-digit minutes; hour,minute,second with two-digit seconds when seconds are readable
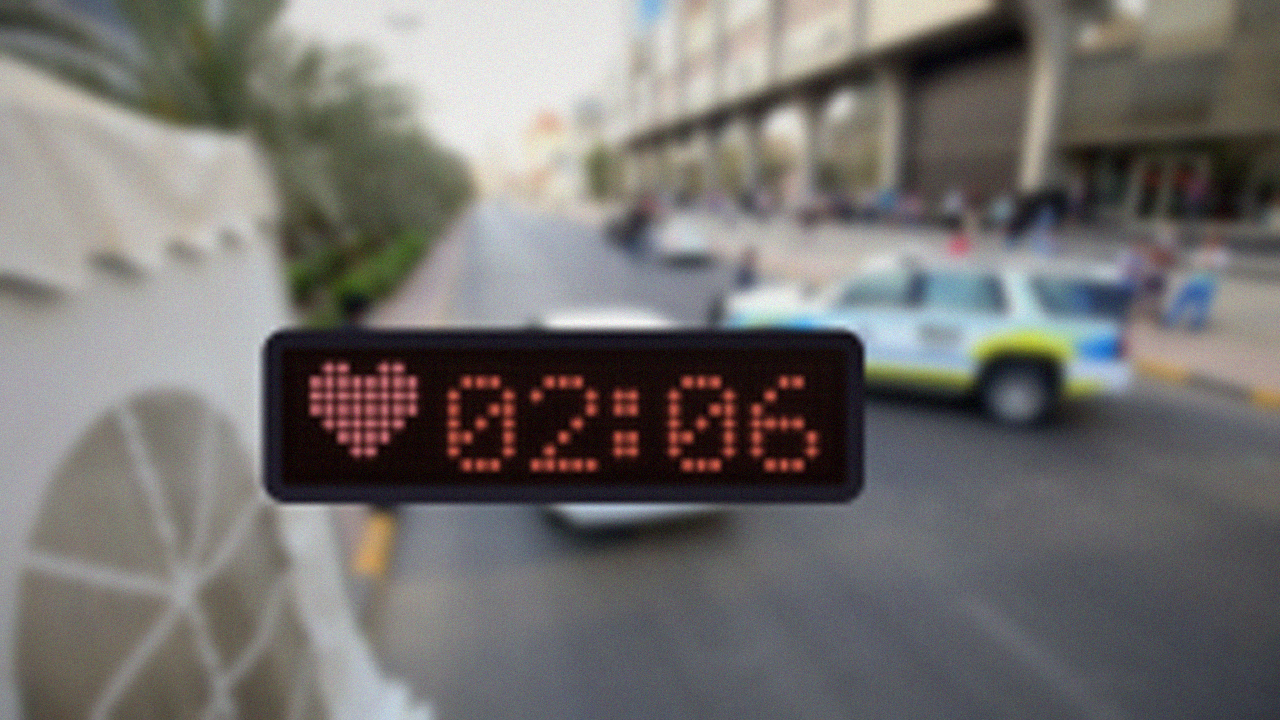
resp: 2,06
